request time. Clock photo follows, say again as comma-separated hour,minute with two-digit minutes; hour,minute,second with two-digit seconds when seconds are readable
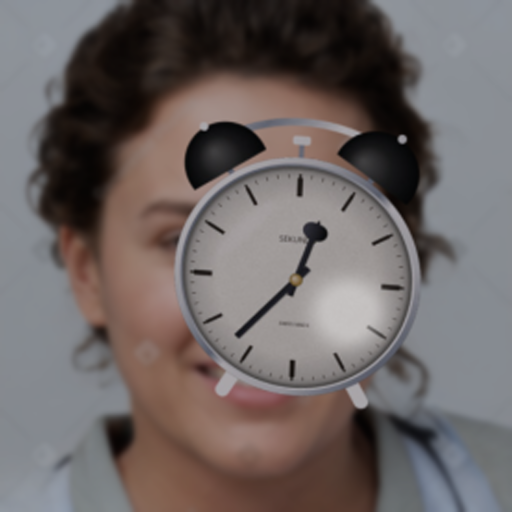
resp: 12,37
